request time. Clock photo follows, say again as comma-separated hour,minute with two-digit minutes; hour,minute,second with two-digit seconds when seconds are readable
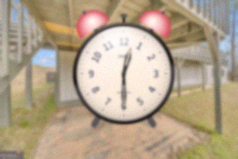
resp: 12,30
